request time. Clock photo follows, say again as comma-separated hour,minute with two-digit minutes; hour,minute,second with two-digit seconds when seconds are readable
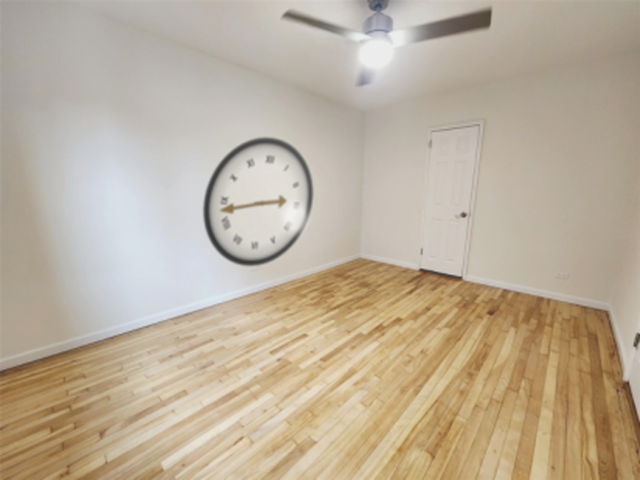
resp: 2,43
